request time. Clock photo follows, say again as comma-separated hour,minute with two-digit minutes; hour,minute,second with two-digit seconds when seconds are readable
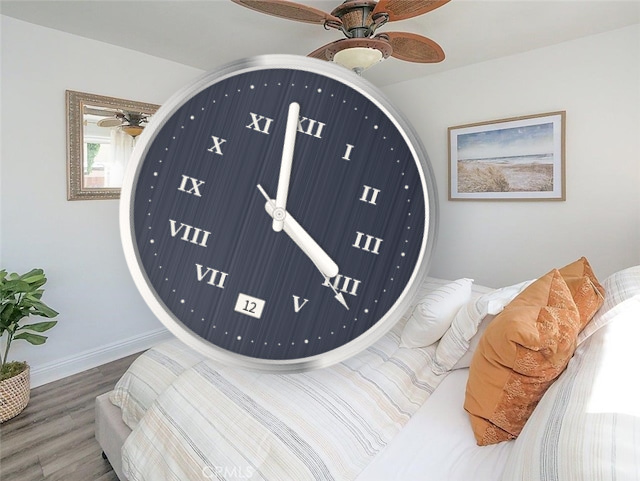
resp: 3,58,21
